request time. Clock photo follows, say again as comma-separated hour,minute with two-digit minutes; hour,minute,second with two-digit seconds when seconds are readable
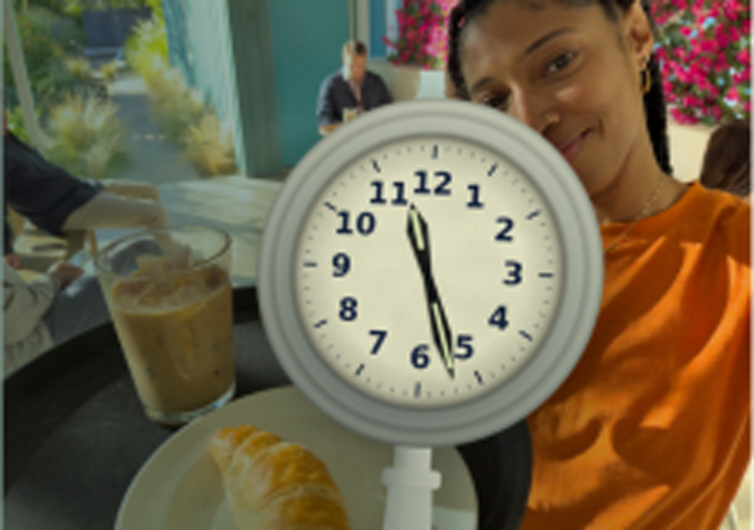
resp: 11,27
